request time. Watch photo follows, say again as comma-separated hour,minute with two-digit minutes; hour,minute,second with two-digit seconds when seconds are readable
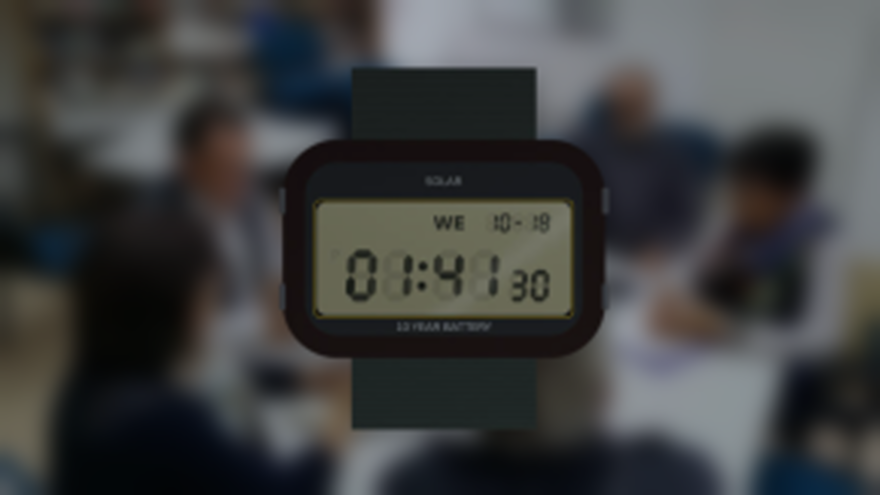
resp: 1,41,30
